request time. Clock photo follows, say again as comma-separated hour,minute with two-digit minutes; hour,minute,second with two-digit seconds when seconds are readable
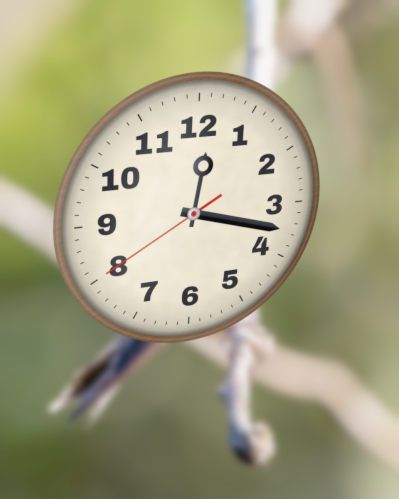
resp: 12,17,40
